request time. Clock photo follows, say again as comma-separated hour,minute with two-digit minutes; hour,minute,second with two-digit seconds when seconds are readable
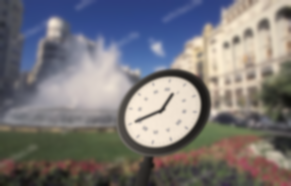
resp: 12,40
